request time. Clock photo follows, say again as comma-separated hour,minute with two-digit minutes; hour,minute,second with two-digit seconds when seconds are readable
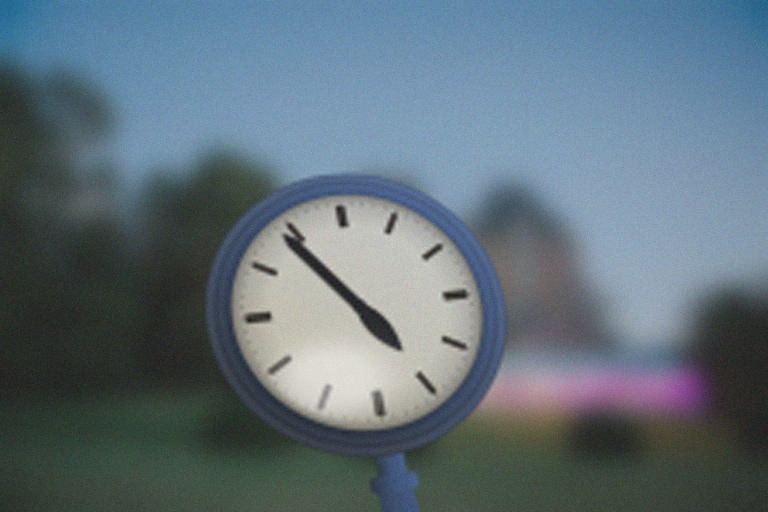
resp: 4,54
